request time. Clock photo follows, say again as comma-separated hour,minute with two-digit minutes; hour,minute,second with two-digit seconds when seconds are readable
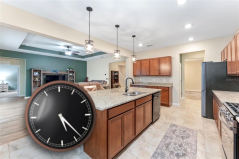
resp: 5,23
